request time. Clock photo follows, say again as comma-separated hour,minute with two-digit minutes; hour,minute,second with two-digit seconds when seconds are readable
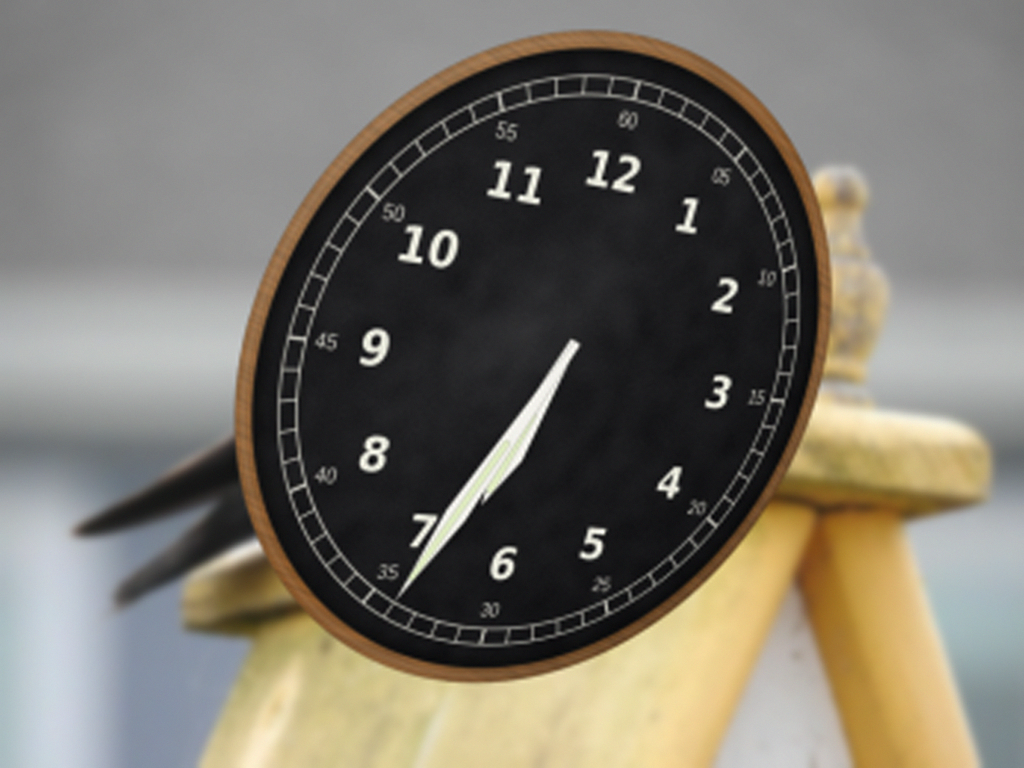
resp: 6,34
